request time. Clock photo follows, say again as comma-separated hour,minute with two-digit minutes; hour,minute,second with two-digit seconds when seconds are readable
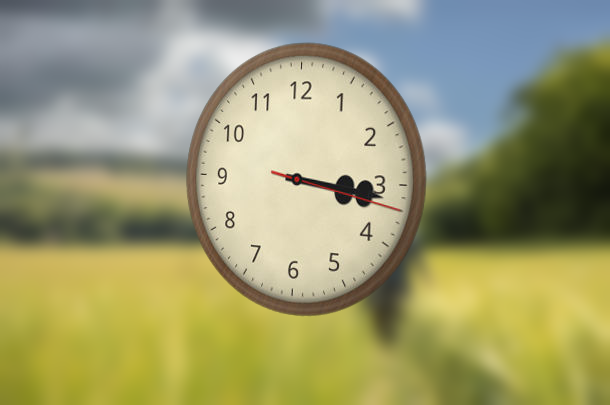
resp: 3,16,17
